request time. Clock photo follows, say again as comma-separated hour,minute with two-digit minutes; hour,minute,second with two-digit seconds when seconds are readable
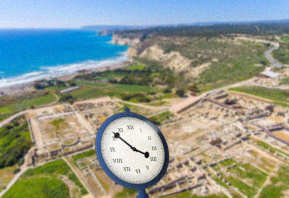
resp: 3,52
